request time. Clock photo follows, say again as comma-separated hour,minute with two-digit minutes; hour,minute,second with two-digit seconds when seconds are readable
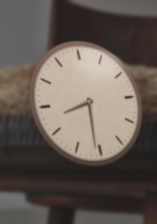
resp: 8,31
